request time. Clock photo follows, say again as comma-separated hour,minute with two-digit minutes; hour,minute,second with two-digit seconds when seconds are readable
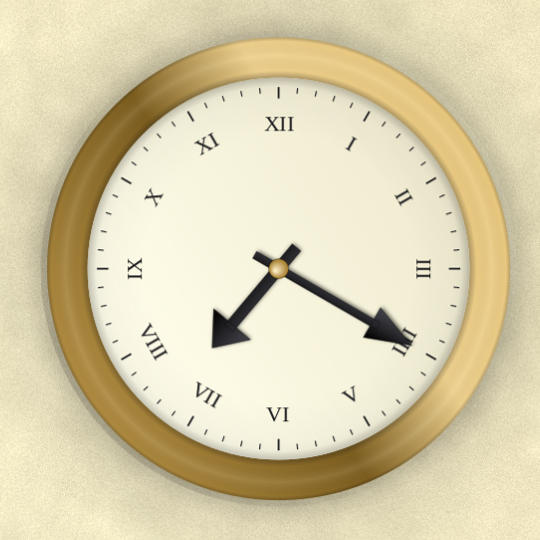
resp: 7,20
